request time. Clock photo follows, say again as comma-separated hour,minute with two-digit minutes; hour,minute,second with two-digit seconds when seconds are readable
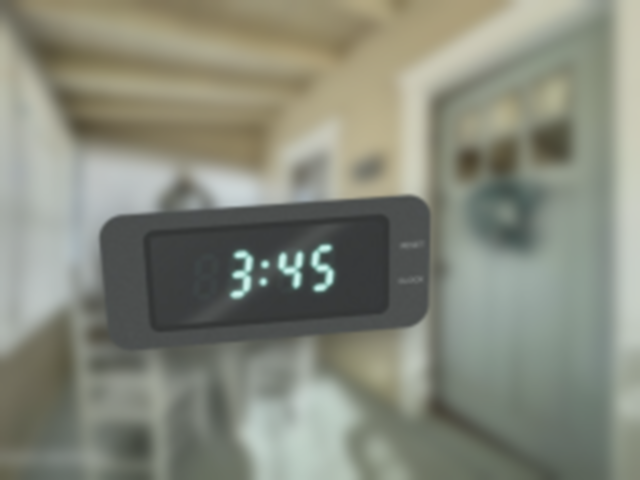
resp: 3,45
